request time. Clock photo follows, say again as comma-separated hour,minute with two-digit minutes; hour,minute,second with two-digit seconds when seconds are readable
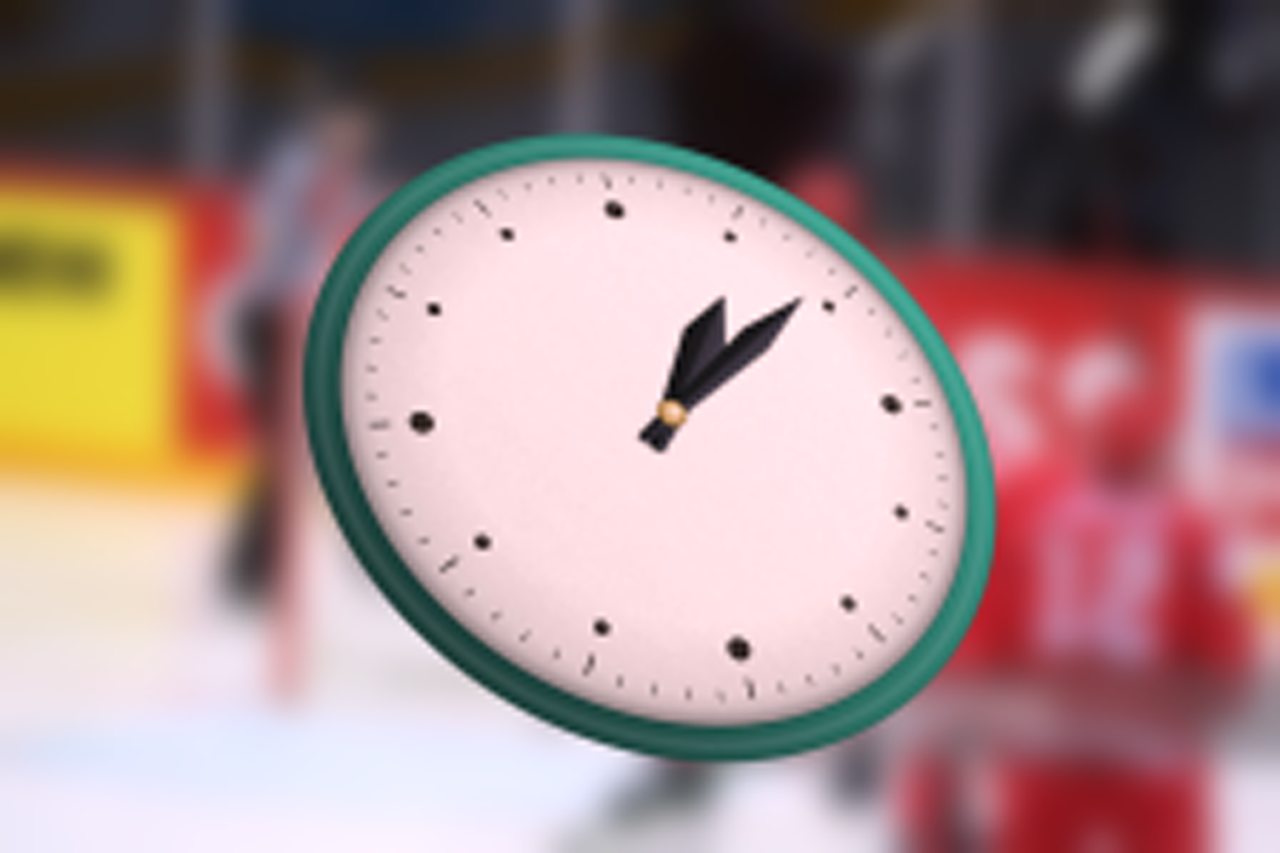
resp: 1,09
